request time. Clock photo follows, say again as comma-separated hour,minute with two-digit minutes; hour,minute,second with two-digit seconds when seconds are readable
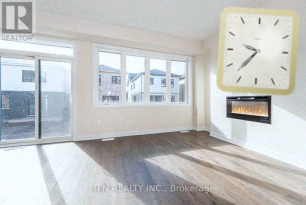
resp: 9,37
